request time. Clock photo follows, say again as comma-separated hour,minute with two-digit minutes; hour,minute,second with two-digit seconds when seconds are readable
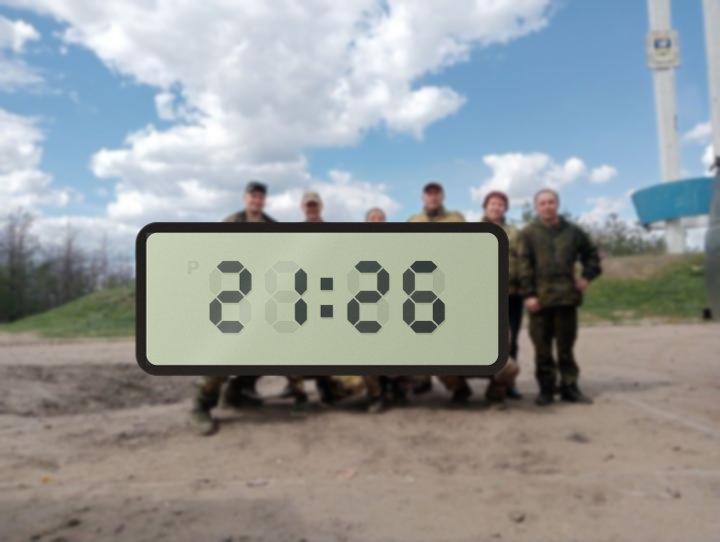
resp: 21,26
